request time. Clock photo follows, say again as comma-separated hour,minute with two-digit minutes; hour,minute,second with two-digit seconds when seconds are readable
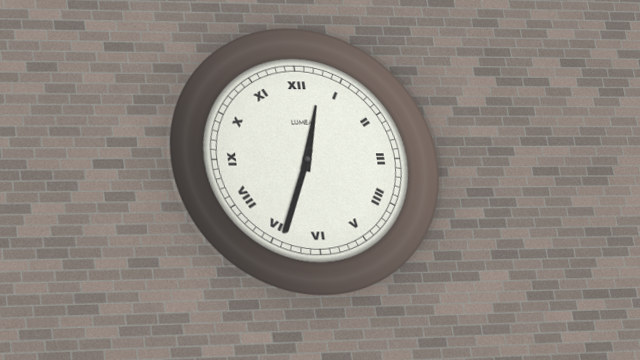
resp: 12,34
